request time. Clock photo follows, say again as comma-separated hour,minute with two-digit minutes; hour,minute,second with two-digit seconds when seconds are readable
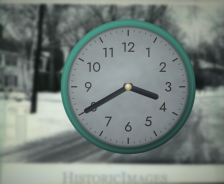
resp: 3,40
